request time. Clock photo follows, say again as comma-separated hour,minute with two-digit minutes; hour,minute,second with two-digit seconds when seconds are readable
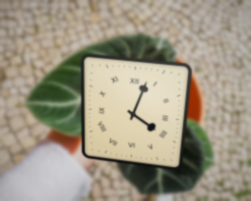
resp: 4,03
